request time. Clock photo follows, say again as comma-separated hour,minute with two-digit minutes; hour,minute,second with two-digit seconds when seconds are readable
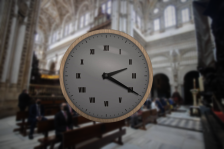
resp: 2,20
